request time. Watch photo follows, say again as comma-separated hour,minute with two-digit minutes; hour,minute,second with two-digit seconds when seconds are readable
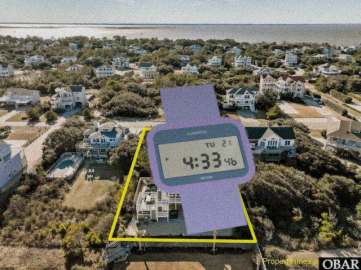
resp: 4,33,46
